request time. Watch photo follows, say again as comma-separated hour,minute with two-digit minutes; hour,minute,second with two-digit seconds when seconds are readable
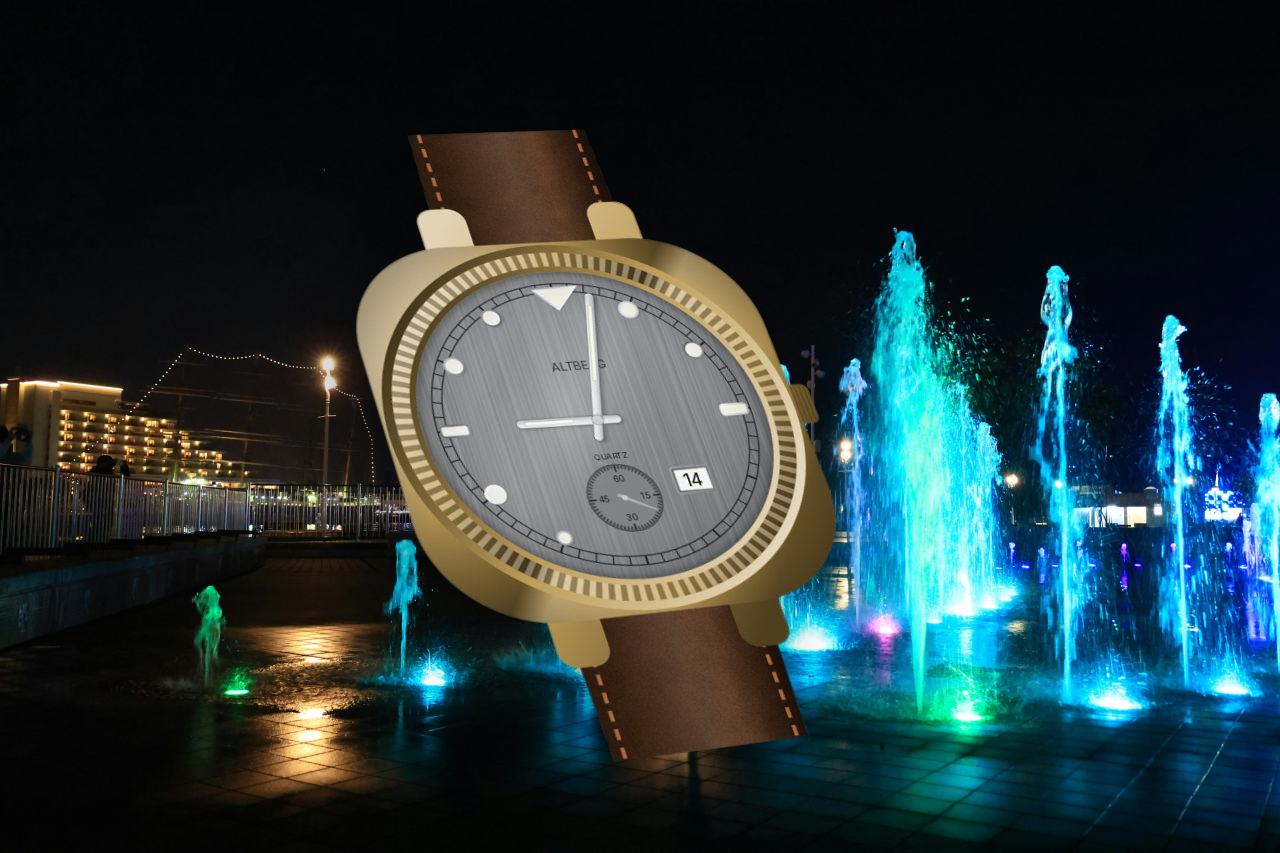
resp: 9,02,20
